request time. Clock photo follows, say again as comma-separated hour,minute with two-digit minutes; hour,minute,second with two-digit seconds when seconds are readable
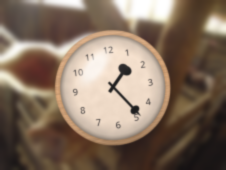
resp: 1,24
